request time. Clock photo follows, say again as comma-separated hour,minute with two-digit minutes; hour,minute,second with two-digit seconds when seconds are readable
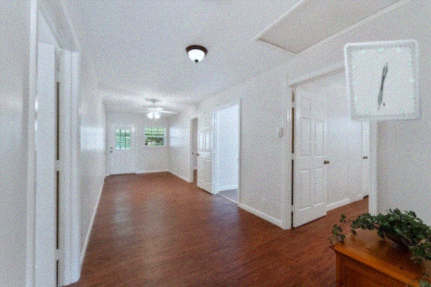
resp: 12,32
